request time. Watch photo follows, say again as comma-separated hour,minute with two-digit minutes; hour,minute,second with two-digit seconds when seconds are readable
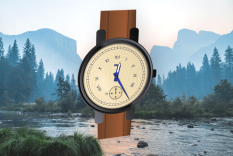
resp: 12,25
